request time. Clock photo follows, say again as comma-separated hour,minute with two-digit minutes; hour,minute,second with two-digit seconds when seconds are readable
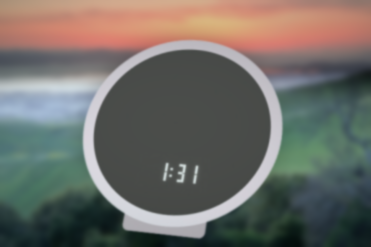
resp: 1,31
